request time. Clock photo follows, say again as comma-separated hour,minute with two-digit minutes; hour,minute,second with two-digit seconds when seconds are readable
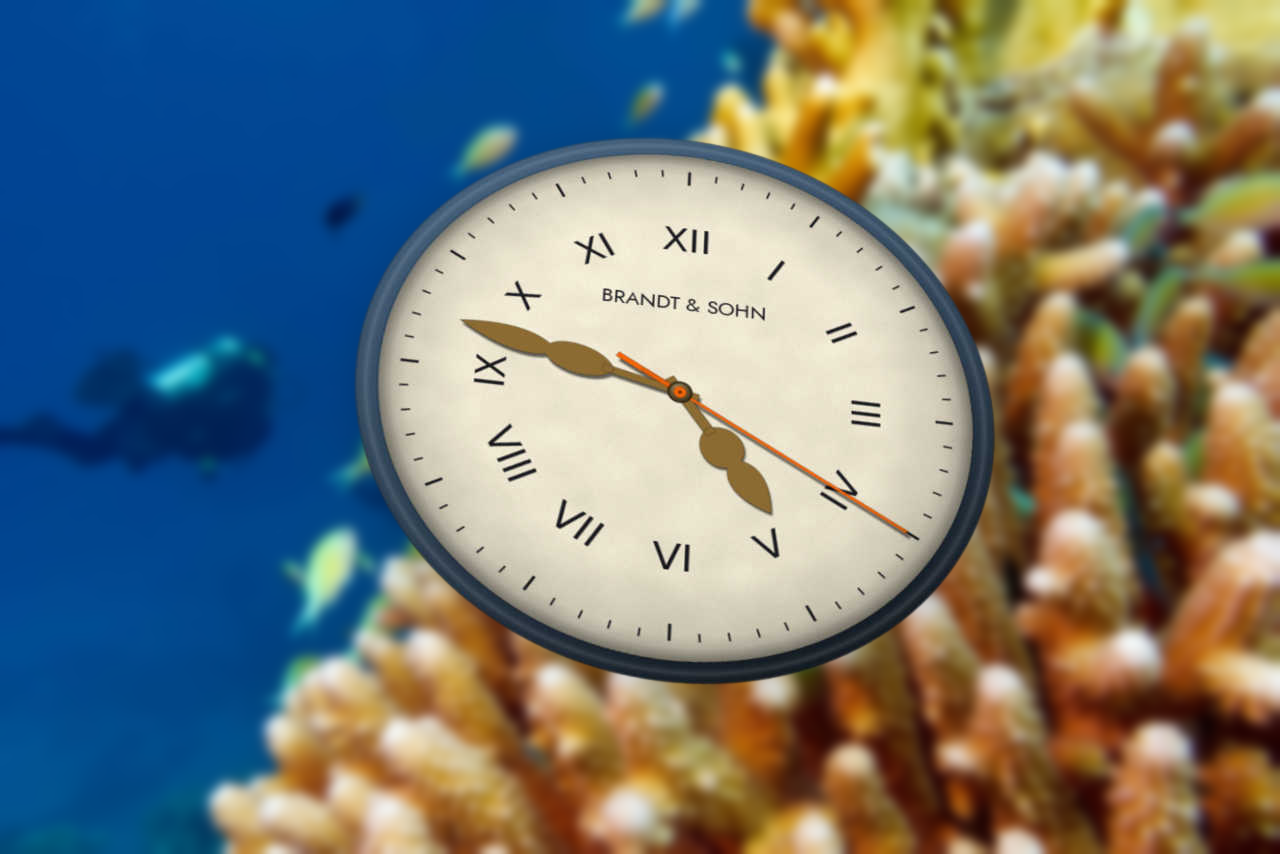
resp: 4,47,20
